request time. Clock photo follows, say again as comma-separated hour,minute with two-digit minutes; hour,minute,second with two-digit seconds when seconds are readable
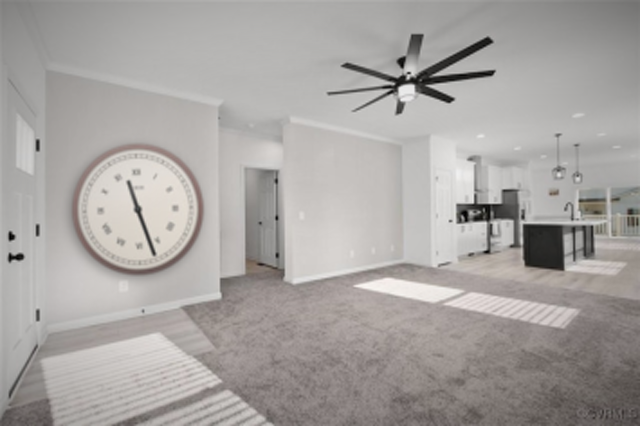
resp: 11,27
